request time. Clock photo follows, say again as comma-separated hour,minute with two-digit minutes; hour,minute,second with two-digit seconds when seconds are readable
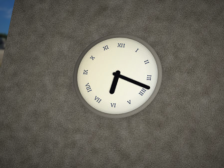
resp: 6,18
